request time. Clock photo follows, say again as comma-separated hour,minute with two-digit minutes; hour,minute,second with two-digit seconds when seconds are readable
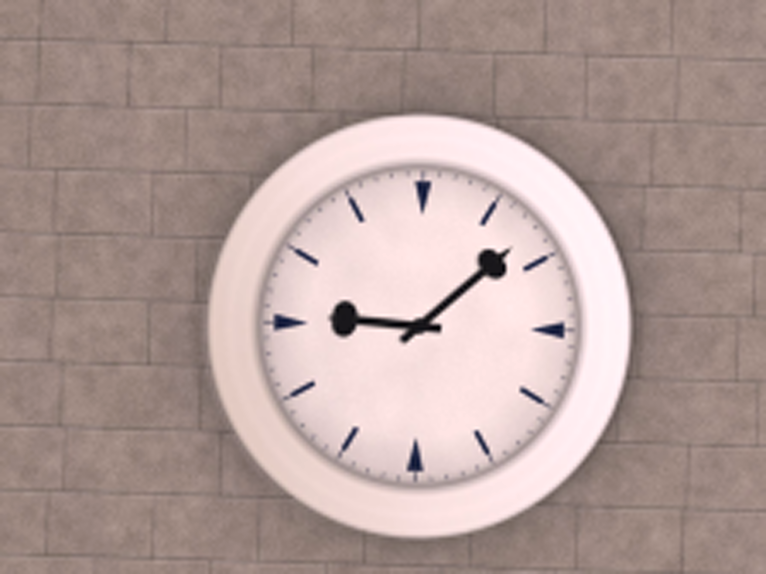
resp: 9,08
